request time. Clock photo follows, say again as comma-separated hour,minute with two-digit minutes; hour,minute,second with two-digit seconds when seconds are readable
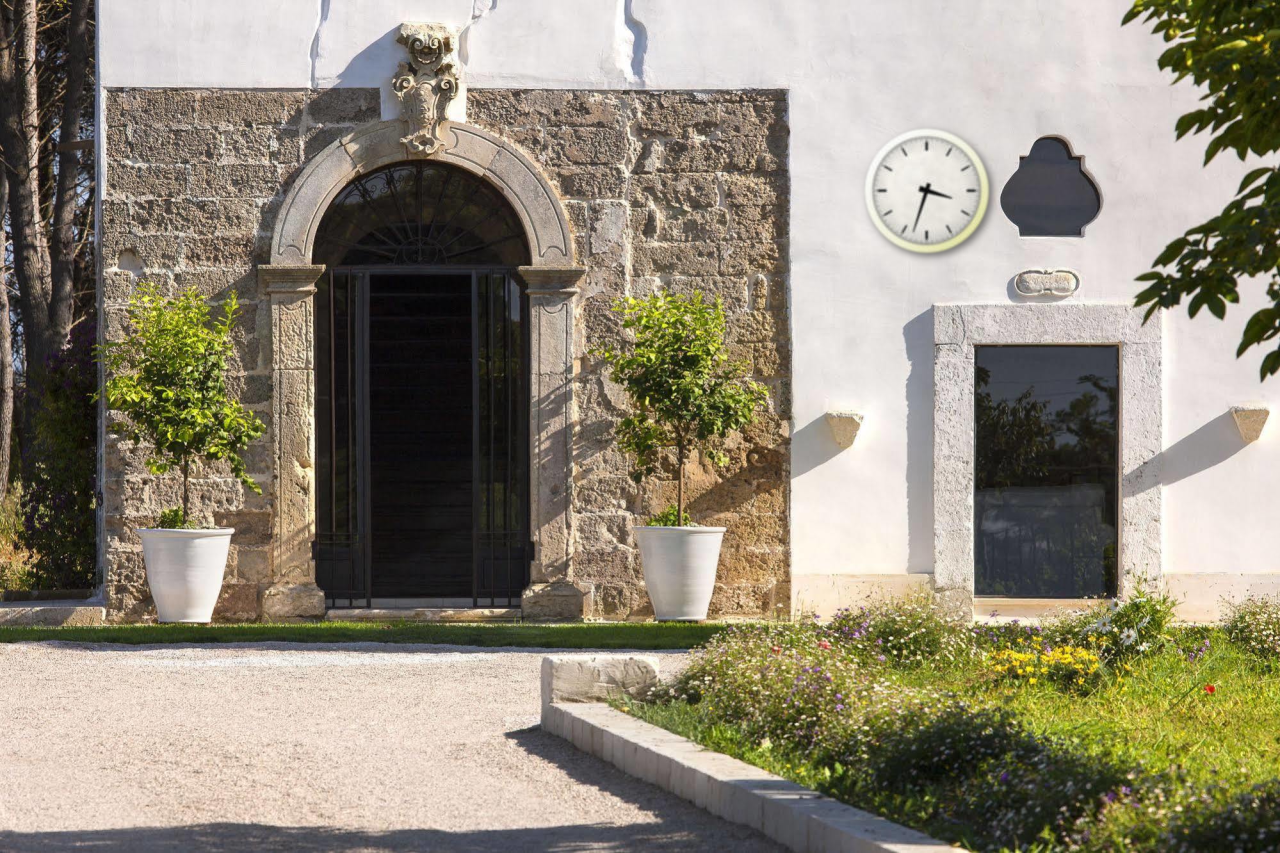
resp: 3,33
